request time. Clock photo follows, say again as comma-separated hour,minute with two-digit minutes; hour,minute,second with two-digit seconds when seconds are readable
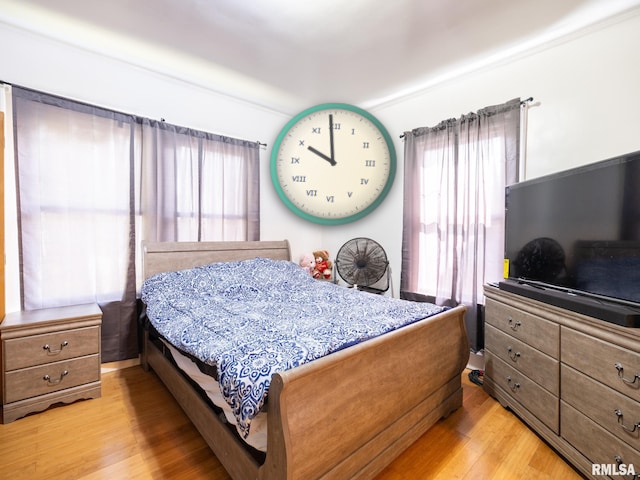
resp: 9,59
